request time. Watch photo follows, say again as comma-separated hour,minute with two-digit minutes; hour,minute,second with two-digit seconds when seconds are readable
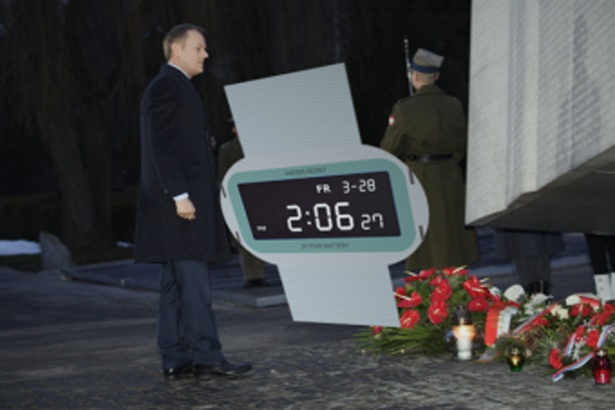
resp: 2,06,27
